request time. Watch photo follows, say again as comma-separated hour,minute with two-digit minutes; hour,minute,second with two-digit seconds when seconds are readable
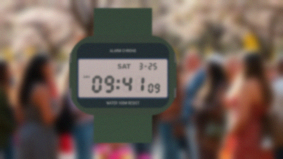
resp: 9,41
